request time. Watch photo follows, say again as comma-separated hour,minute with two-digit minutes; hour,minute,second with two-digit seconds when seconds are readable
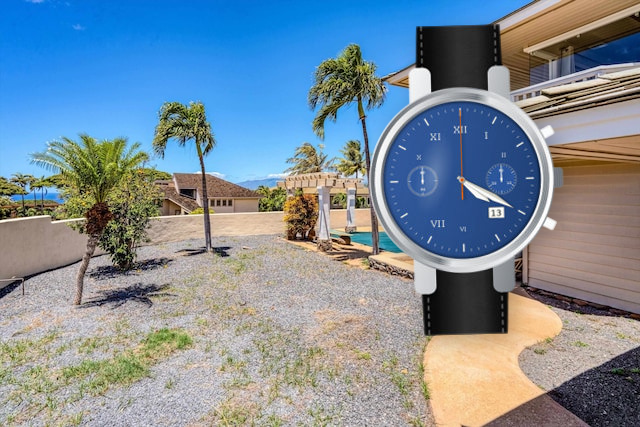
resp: 4,20
